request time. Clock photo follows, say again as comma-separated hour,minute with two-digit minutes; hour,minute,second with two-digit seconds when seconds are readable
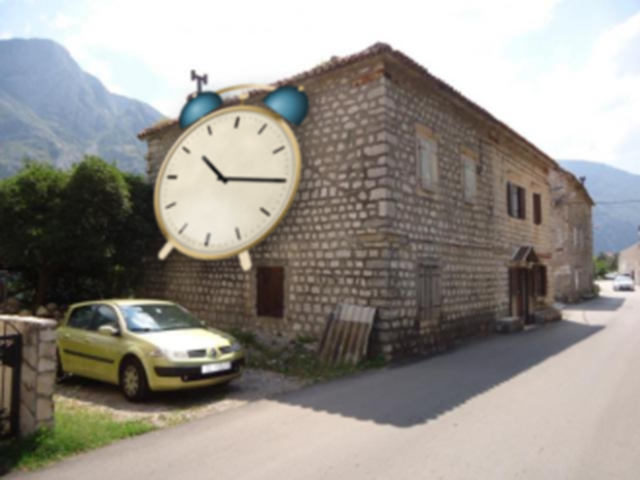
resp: 10,15
